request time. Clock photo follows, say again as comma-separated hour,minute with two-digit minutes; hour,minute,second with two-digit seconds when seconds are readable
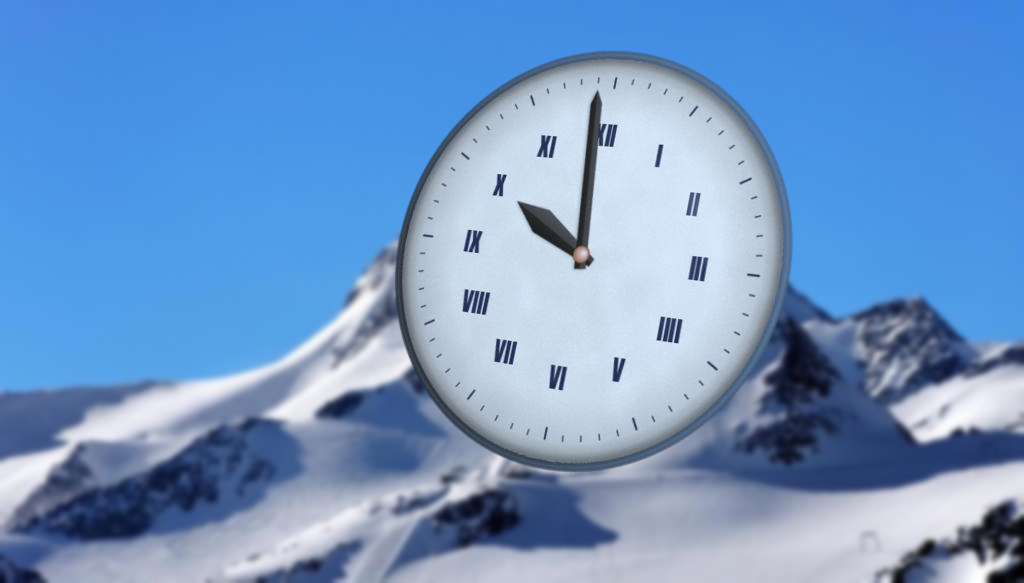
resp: 9,59
